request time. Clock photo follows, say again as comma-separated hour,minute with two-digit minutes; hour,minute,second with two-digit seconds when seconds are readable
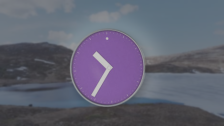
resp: 10,36
